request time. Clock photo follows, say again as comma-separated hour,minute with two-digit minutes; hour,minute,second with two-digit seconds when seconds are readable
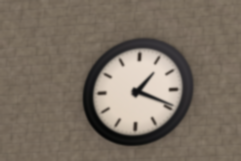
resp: 1,19
